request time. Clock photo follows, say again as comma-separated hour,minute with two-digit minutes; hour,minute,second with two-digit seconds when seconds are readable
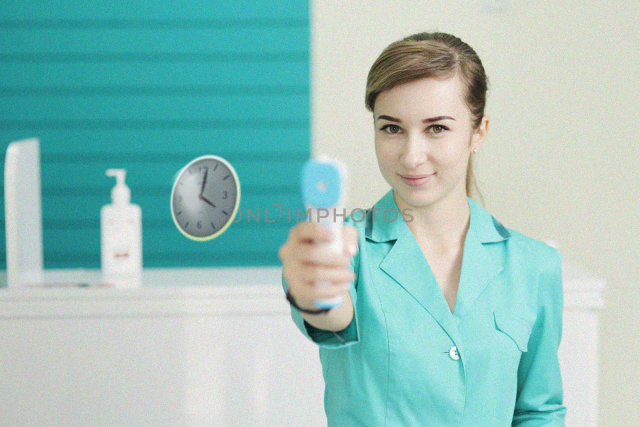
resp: 4,02
